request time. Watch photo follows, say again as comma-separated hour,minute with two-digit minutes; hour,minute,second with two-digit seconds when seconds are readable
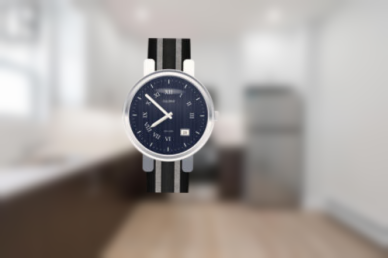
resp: 7,52
